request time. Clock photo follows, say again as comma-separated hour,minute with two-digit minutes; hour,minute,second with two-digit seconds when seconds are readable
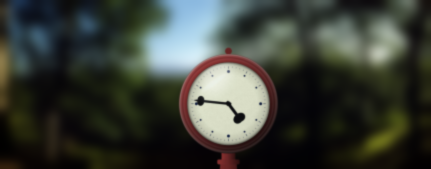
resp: 4,46
